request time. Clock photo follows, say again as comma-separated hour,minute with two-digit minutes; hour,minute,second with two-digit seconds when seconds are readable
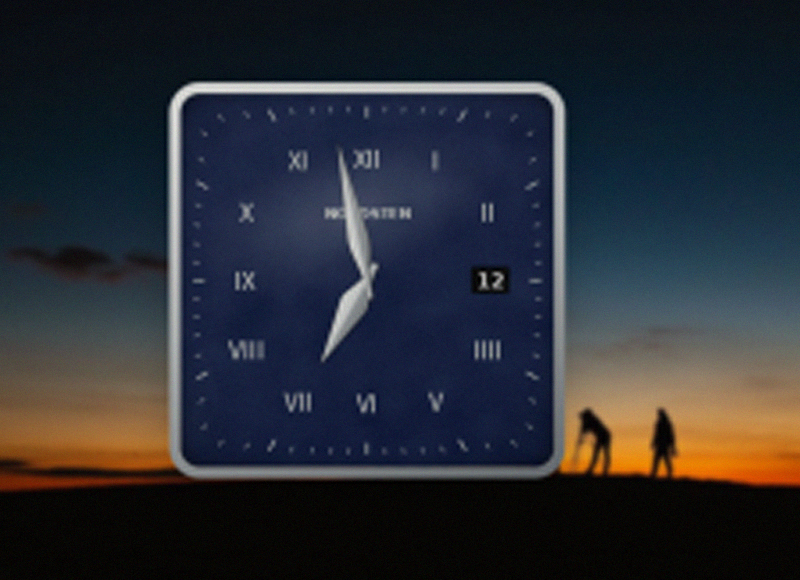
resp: 6,58
